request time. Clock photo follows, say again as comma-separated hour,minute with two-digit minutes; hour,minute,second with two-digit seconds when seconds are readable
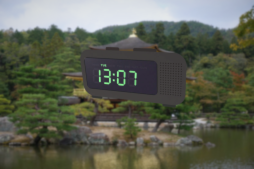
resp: 13,07
